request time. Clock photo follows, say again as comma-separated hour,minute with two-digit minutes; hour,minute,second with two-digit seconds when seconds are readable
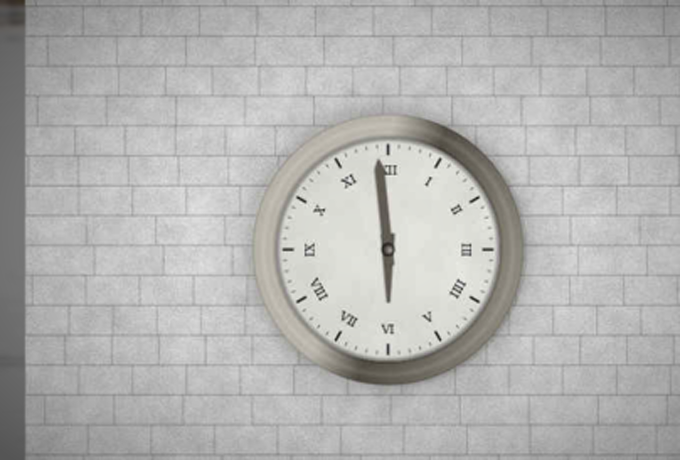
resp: 5,59
